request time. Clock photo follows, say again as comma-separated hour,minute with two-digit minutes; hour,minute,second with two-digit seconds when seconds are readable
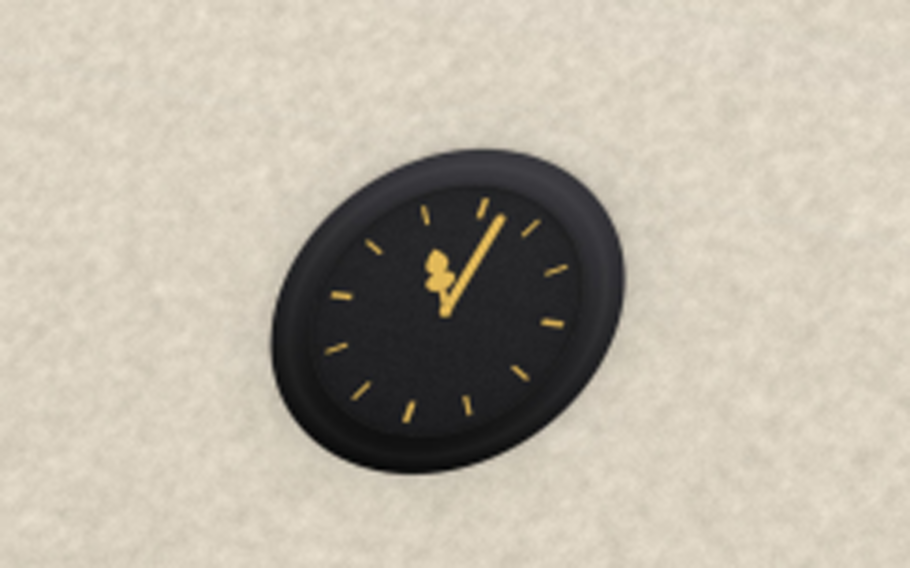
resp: 11,02
